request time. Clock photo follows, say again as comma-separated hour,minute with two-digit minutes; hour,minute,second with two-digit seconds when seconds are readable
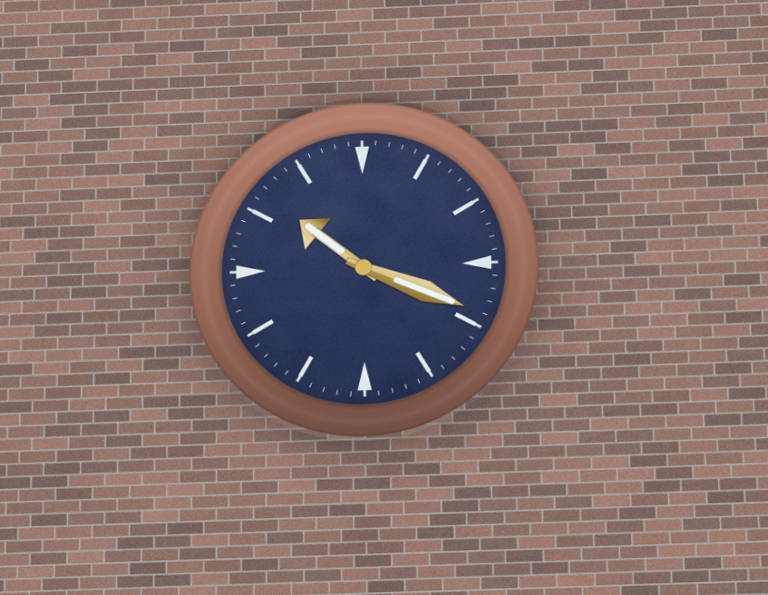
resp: 10,19
